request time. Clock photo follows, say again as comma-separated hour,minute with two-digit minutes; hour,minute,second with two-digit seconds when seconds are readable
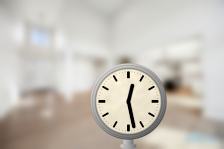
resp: 12,28
